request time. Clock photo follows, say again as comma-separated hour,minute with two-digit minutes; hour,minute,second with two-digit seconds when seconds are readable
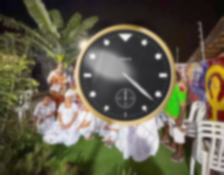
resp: 4,22
